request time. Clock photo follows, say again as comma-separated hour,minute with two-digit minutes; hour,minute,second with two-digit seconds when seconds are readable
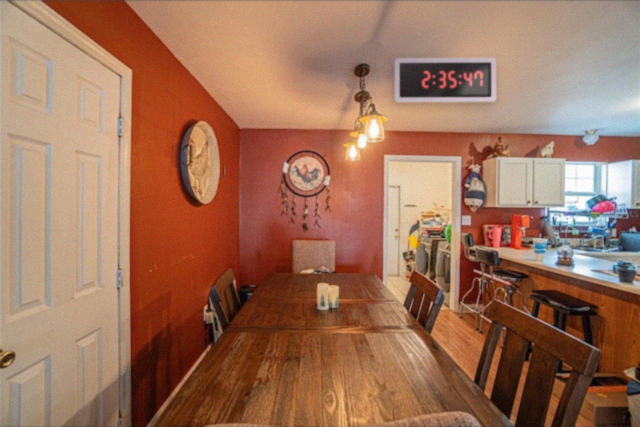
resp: 2,35,47
